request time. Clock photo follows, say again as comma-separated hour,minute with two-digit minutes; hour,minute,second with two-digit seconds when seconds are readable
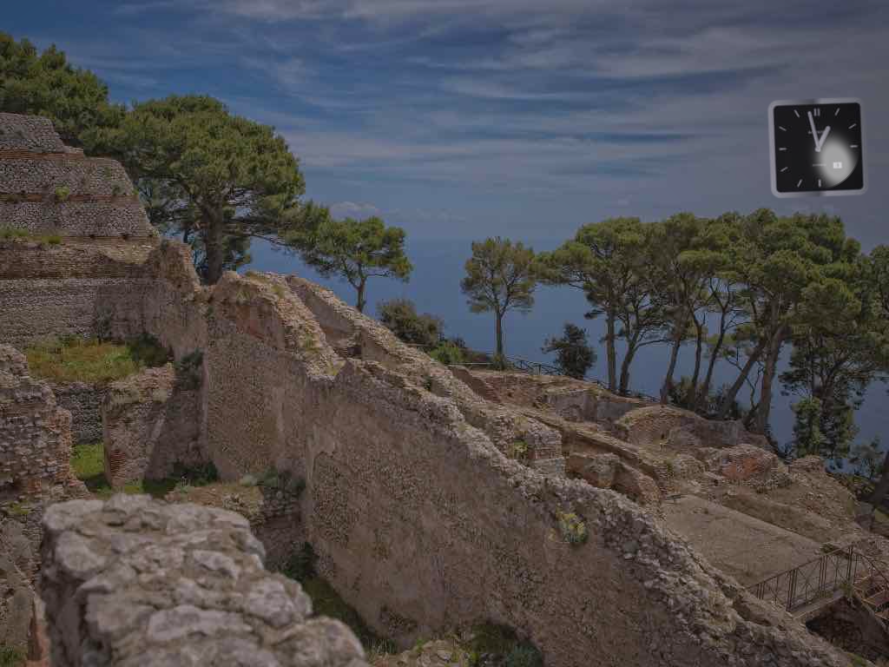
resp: 12,58
